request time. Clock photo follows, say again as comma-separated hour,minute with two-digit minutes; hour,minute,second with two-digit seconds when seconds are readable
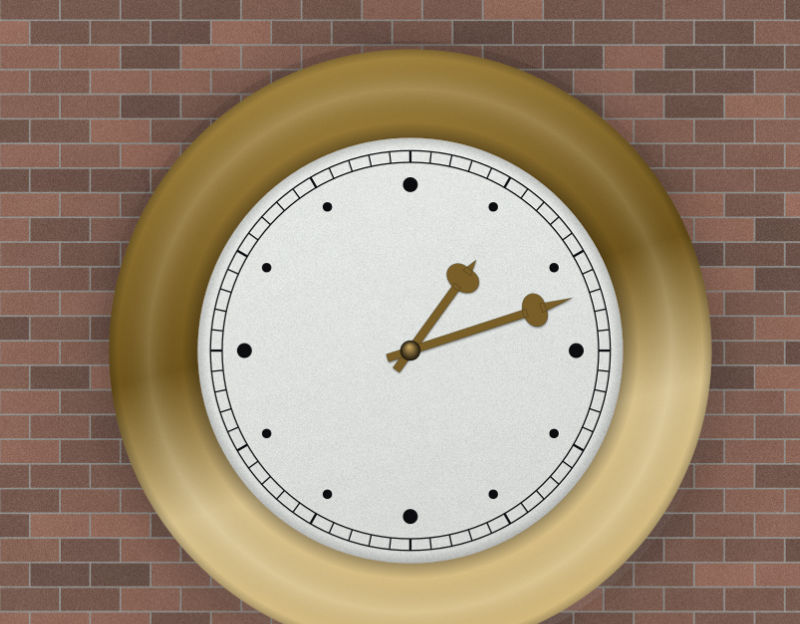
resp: 1,12
